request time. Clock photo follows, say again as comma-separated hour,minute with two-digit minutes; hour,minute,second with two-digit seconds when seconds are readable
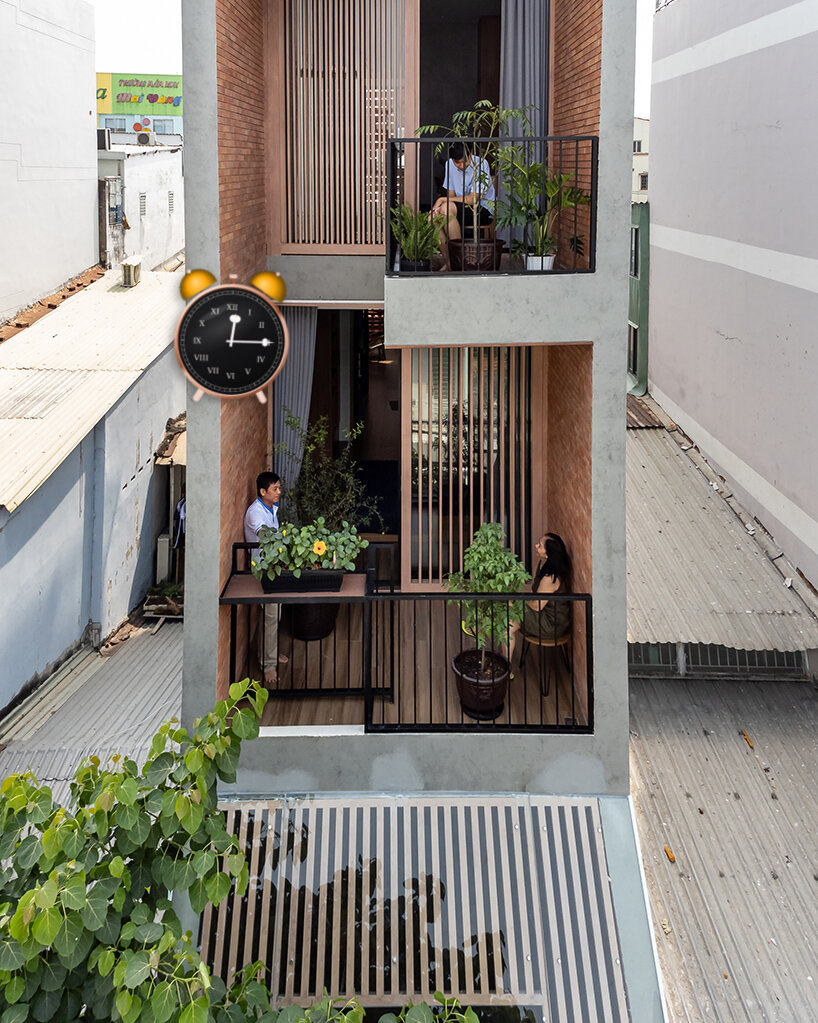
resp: 12,15
